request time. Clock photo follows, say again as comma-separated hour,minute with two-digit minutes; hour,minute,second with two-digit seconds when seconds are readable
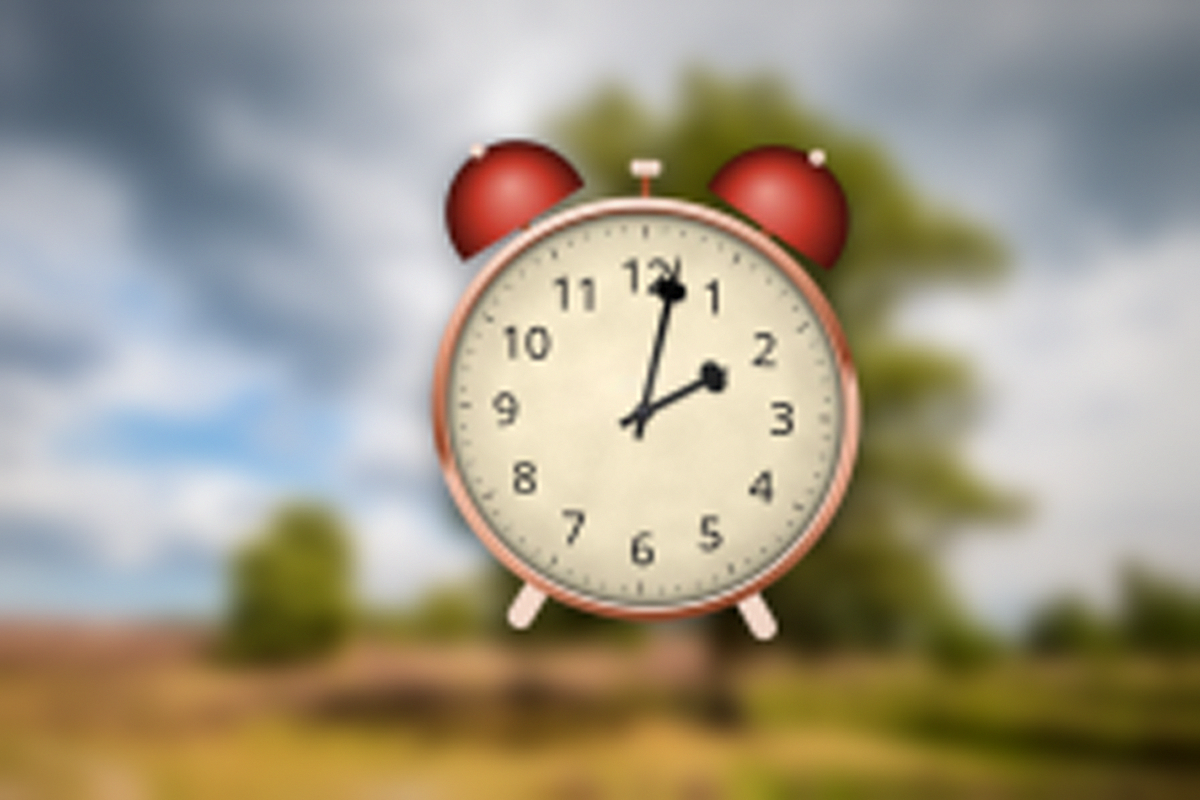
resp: 2,02
